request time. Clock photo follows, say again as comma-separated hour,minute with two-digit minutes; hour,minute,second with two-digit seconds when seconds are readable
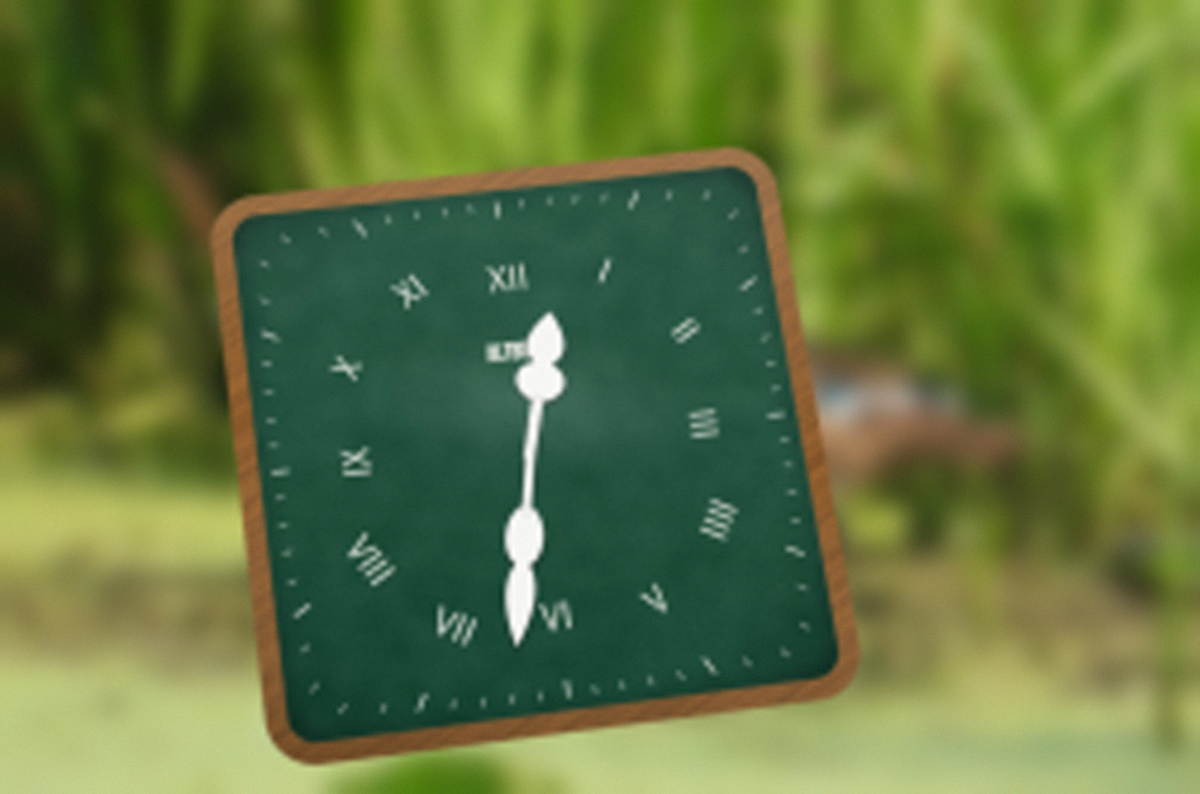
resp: 12,32
